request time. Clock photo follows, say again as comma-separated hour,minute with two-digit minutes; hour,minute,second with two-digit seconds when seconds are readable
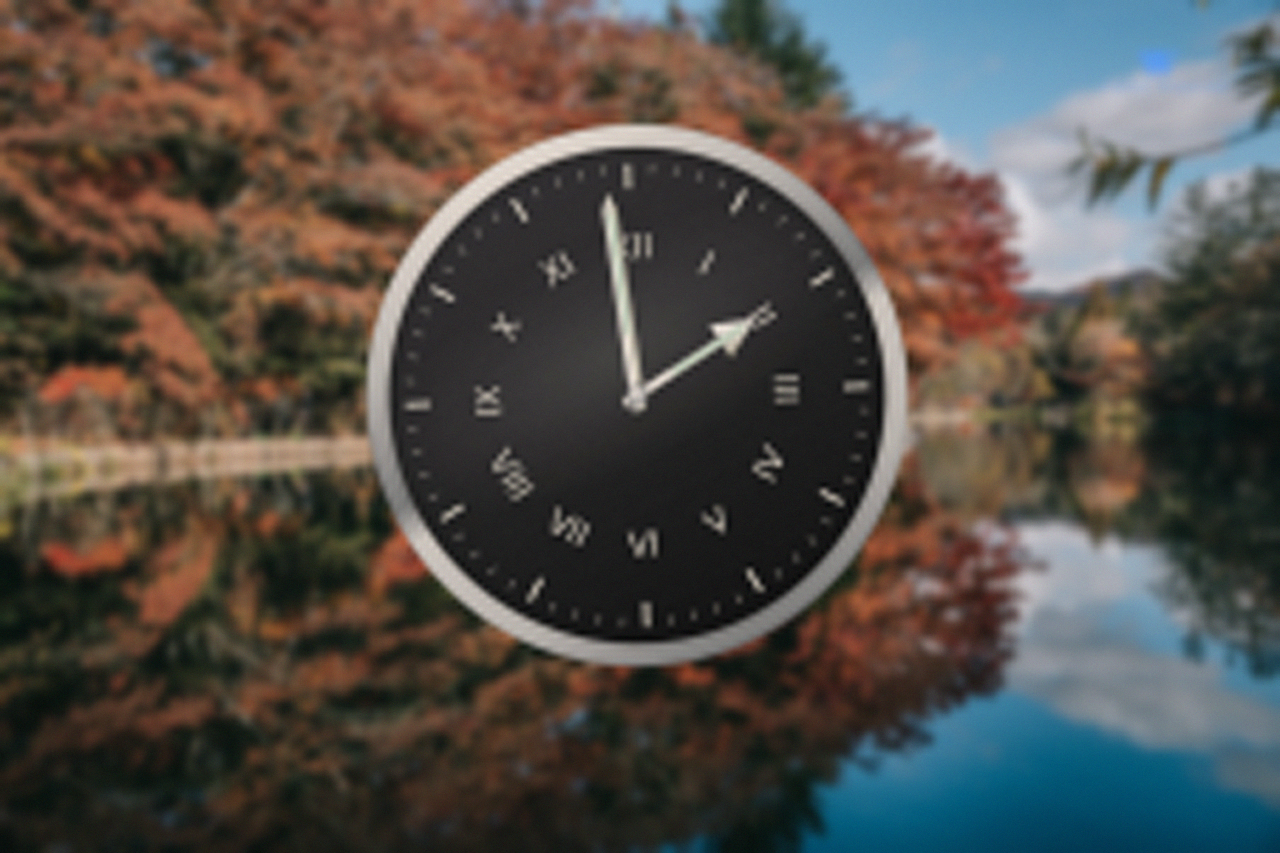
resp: 1,59
